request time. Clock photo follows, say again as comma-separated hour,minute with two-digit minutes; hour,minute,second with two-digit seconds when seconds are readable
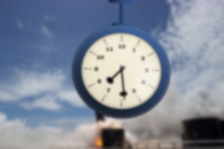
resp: 7,29
